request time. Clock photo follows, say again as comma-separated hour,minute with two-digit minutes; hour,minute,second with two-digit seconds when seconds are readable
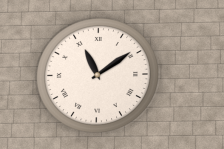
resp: 11,09
